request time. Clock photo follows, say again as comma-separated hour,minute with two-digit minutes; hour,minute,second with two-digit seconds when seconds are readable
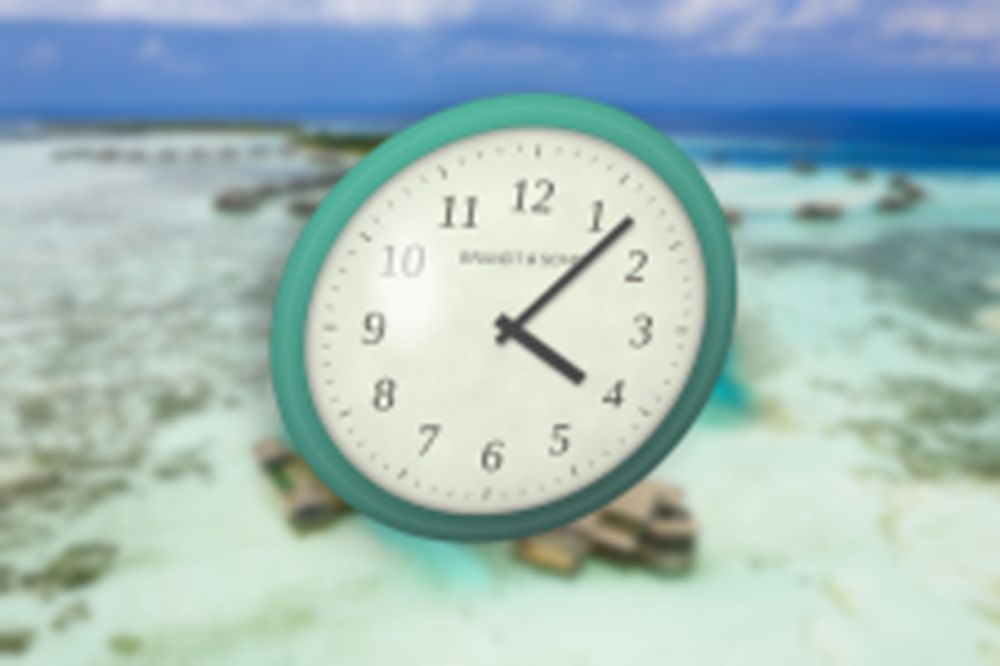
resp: 4,07
